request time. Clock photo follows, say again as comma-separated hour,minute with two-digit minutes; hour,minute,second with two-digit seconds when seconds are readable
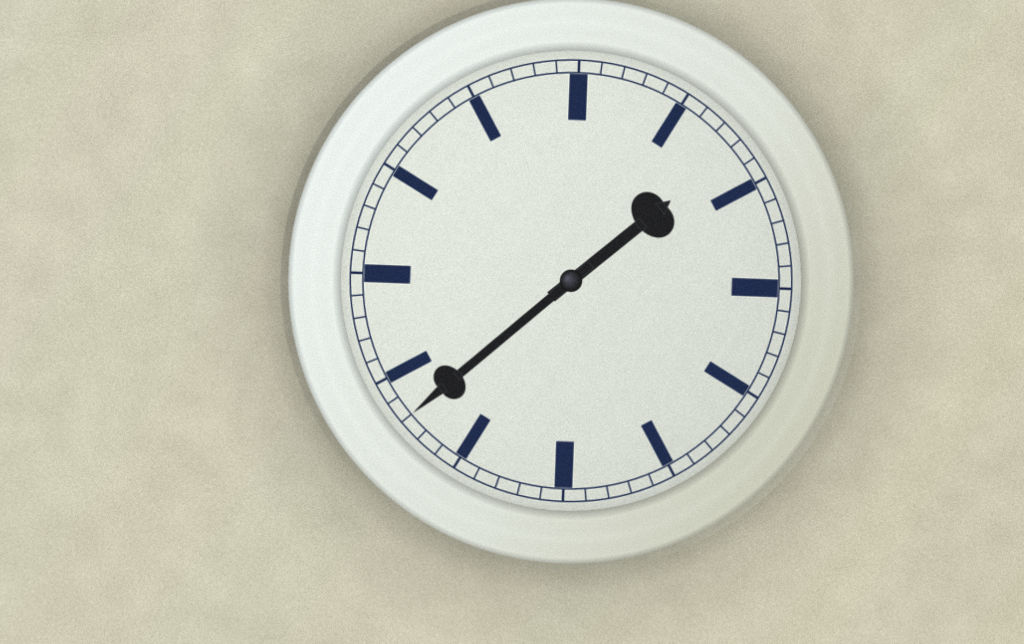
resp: 1,38
